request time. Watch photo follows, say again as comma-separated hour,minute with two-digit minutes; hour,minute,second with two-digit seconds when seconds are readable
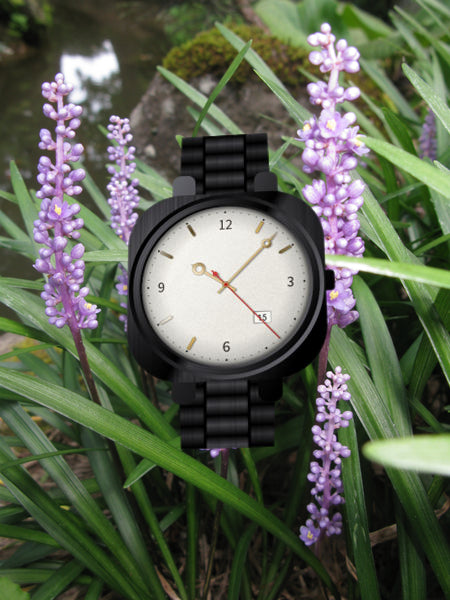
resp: 10,07,23
